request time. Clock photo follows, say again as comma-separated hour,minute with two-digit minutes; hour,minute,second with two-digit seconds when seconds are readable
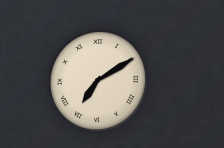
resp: 7,10
